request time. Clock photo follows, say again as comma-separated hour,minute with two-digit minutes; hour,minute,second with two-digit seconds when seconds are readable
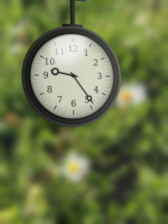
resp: 9,24
